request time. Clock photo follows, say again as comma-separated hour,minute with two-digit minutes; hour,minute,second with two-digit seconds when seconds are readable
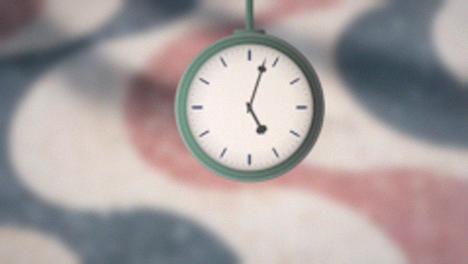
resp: 5,03
